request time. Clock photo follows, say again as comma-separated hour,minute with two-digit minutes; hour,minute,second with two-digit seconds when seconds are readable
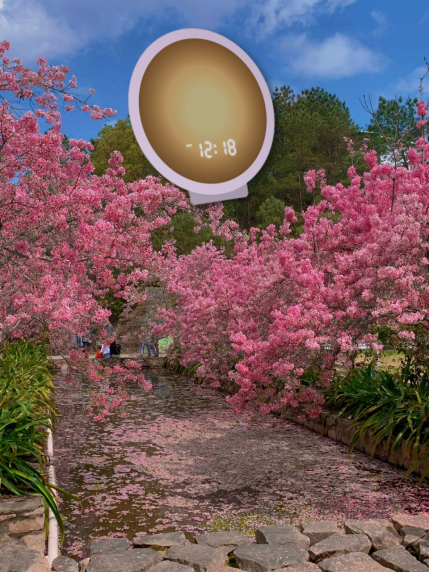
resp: 12,18
